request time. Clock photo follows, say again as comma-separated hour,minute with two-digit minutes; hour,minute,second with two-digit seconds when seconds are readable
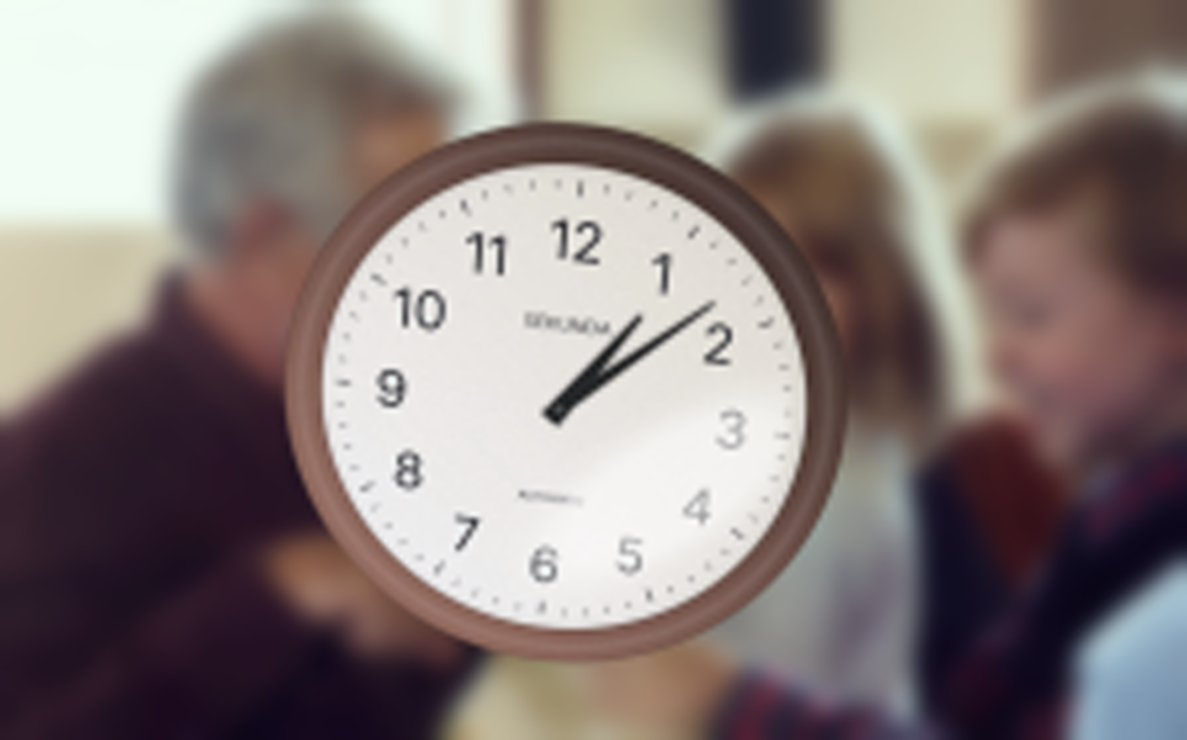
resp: 1,08
